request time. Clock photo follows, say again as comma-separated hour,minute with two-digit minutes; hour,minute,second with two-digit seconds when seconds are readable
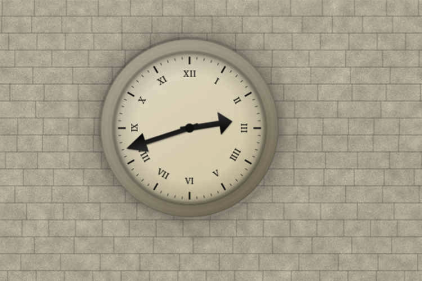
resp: 2,42
